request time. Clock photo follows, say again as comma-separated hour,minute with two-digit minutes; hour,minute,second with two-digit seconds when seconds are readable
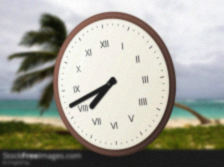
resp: 7,42
